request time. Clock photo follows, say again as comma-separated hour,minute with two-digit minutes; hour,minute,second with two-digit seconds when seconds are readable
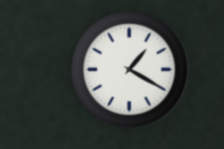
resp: 1,20
